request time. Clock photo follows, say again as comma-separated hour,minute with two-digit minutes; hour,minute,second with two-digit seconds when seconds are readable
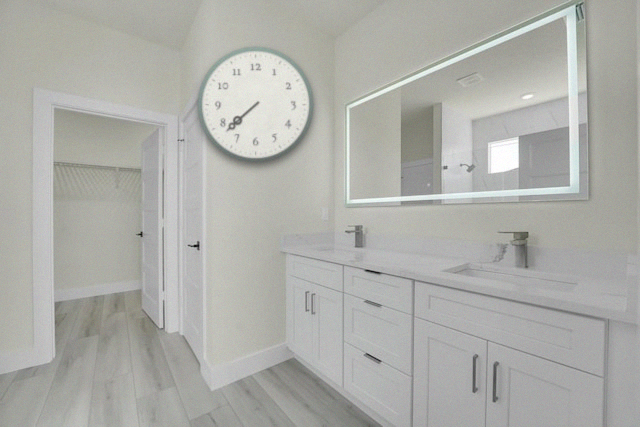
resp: 7,38
